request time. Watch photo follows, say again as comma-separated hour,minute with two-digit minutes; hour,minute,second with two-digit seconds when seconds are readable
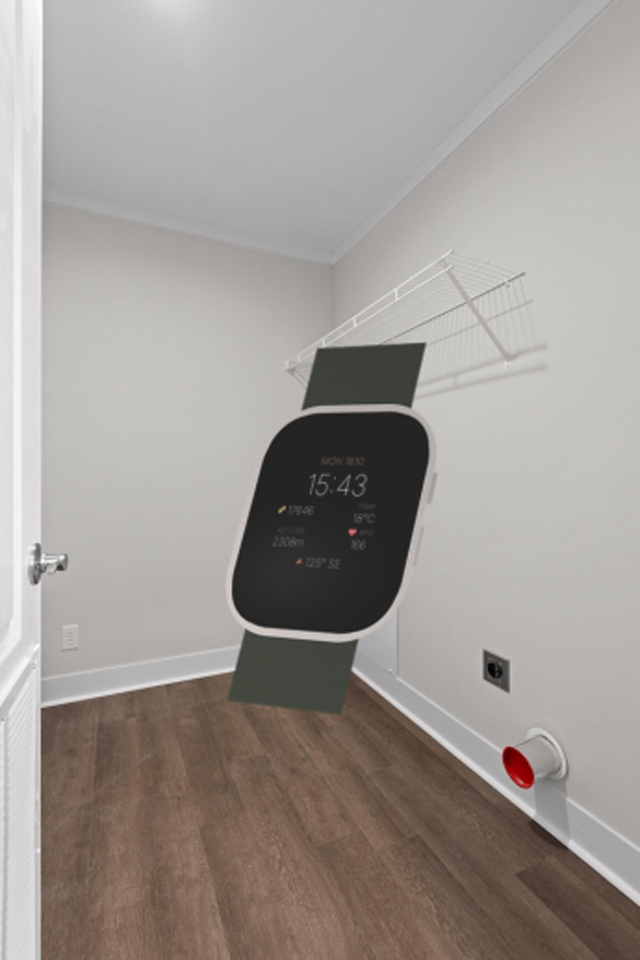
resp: 15,43
